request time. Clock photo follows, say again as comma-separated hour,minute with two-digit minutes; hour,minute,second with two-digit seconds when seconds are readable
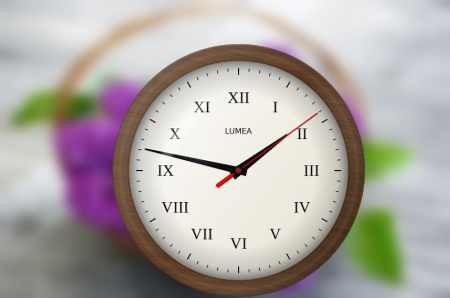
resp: 1,47,09
